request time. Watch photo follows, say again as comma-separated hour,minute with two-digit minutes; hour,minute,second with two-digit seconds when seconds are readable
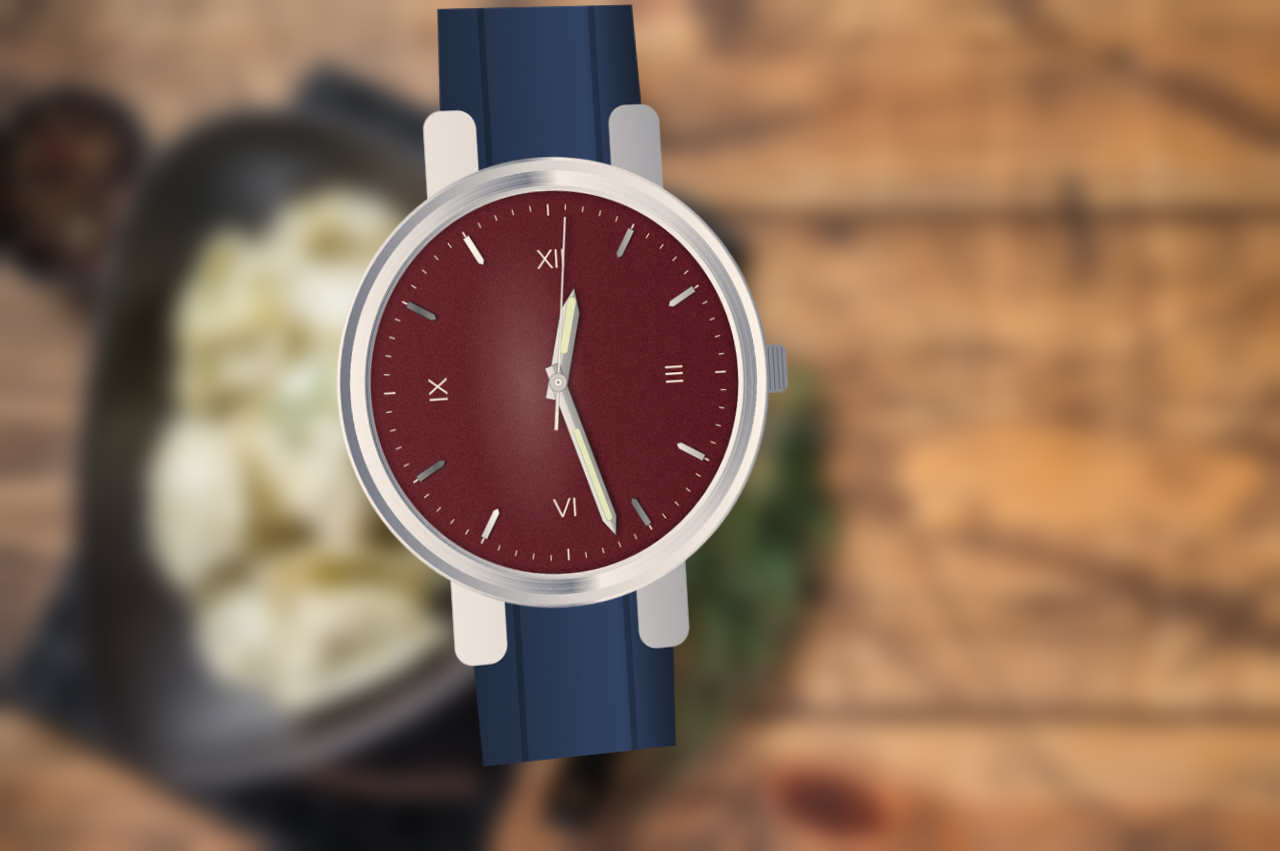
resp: 12,27,01
